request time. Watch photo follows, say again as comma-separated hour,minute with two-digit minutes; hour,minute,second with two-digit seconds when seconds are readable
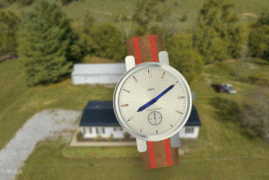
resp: 8,10
